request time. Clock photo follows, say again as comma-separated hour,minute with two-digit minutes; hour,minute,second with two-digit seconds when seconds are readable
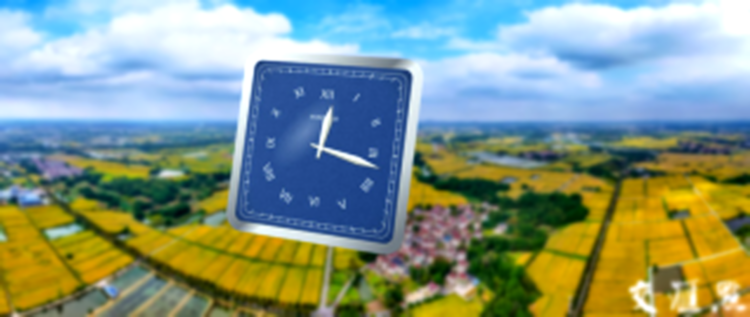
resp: 12,17
